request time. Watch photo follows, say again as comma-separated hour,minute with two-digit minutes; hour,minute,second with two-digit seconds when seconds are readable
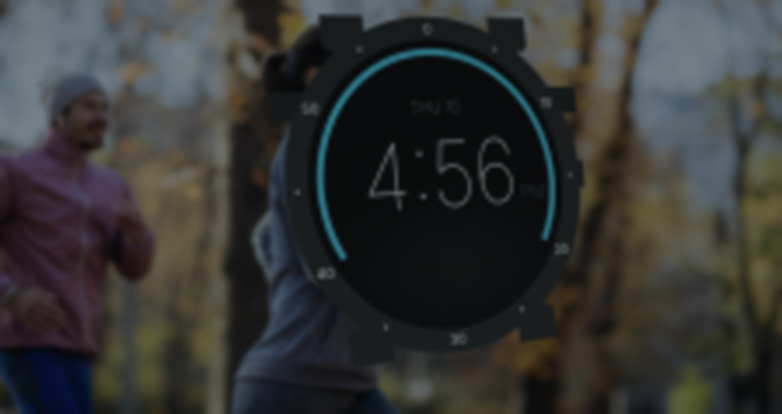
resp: 4,56
